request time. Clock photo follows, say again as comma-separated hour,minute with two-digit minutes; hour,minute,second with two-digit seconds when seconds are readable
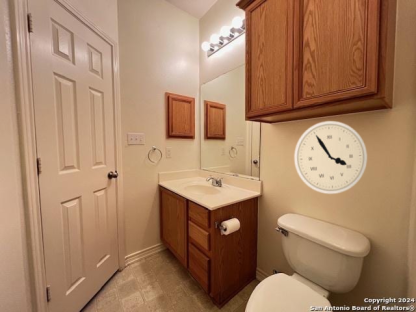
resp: 3,55
